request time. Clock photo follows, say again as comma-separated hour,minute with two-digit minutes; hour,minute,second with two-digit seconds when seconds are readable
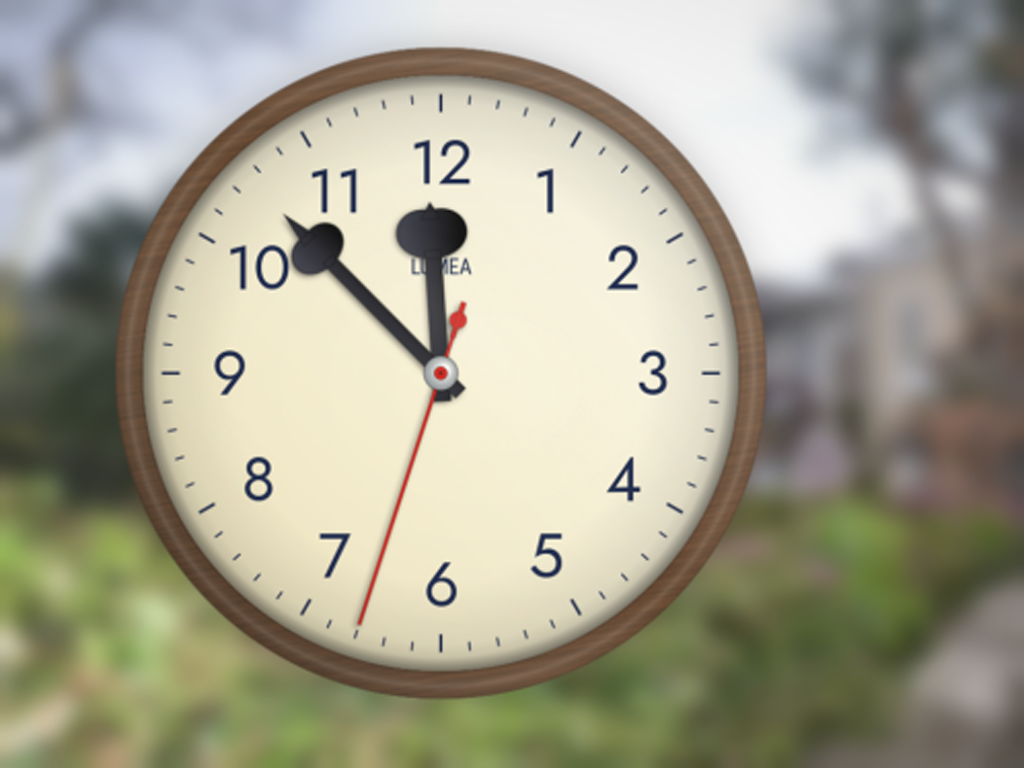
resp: 11,52,33
